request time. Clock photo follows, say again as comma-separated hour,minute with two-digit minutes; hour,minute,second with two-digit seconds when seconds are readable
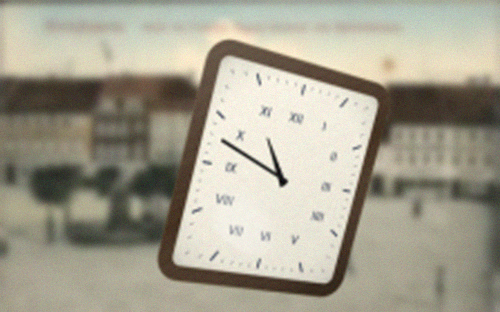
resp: 10,48
